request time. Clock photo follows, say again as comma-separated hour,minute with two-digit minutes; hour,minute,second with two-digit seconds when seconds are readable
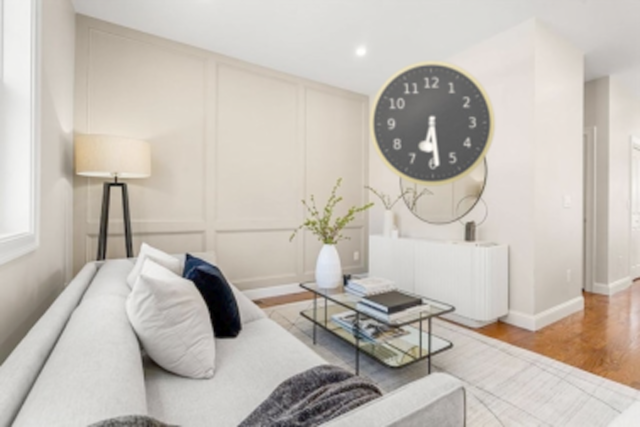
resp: 6,29
